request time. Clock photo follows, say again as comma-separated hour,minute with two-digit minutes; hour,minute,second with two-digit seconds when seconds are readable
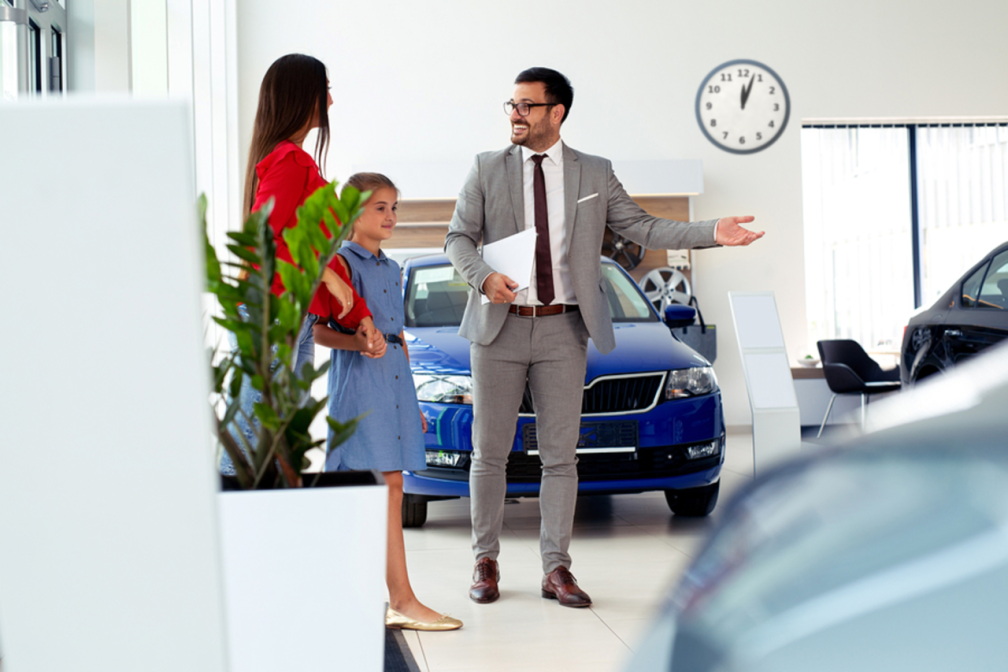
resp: 12,03
